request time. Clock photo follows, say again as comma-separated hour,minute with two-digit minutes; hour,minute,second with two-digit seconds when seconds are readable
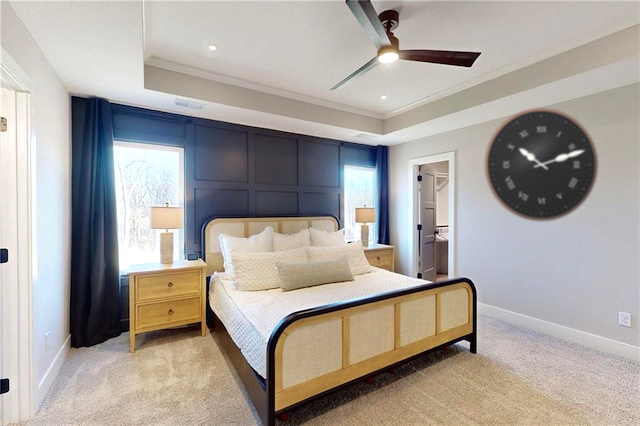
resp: 10,12
